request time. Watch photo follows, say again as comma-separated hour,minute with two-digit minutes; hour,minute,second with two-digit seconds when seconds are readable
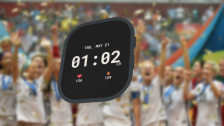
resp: 1,02
